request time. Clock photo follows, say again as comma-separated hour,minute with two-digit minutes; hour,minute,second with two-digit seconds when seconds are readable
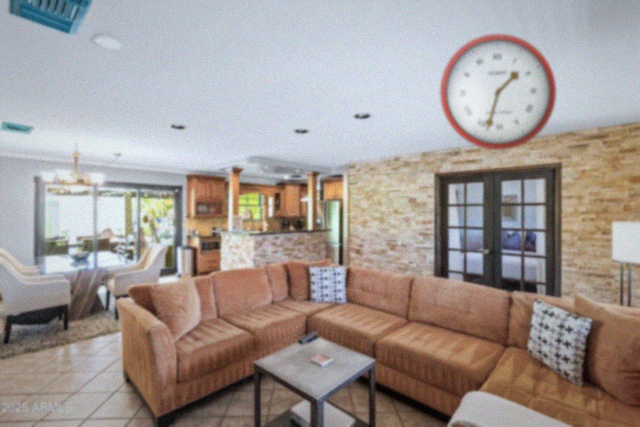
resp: 1,33
